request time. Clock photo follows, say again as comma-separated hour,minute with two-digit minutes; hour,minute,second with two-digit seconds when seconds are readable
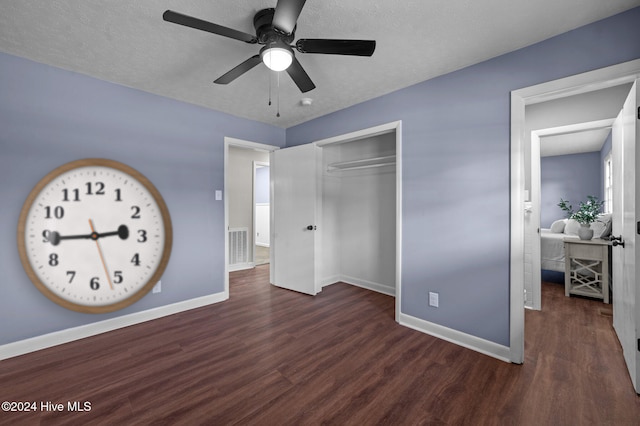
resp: 2,44,27
